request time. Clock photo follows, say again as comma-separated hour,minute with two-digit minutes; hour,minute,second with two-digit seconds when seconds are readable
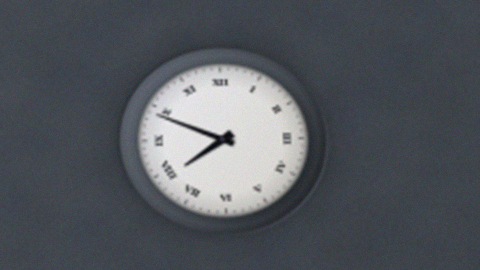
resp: 7,49
